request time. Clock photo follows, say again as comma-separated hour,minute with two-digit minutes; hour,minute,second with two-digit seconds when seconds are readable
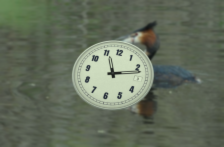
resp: 11,12
